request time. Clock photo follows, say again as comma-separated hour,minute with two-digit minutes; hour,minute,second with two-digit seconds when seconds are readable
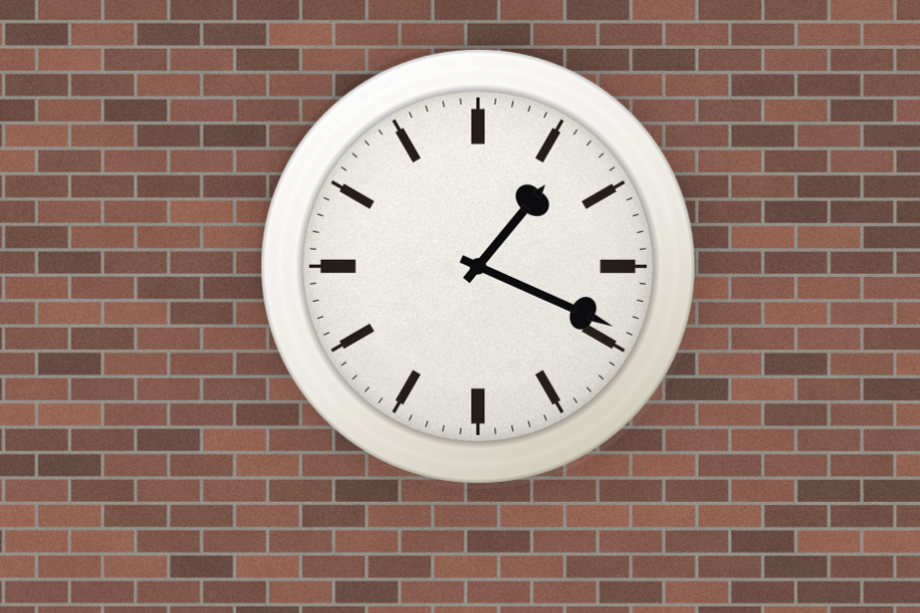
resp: 1,19
